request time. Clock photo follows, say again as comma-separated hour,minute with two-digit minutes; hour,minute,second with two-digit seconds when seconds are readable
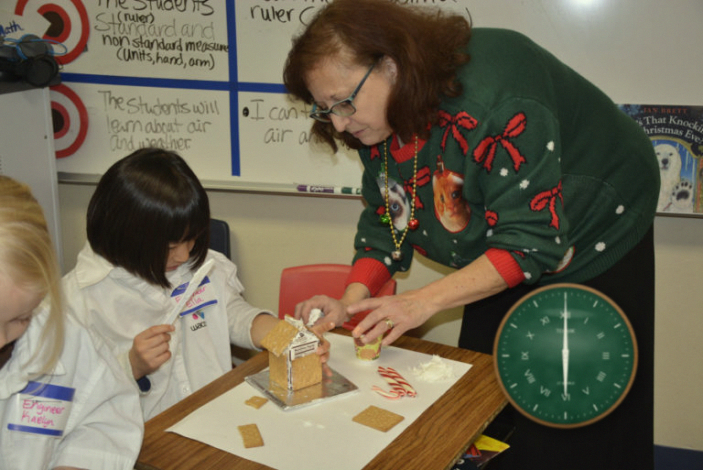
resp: 6,00
